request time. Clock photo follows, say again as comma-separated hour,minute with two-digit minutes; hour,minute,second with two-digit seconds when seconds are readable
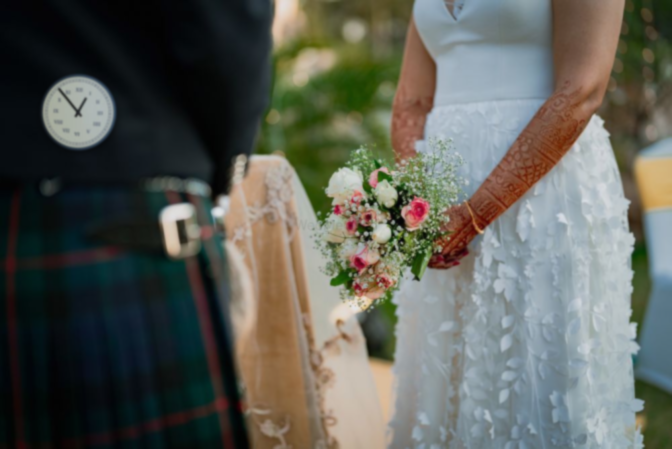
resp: 12,53
